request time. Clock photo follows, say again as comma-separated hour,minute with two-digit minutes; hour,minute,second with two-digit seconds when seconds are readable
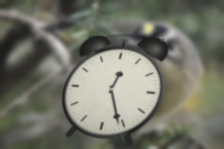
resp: 12,26
